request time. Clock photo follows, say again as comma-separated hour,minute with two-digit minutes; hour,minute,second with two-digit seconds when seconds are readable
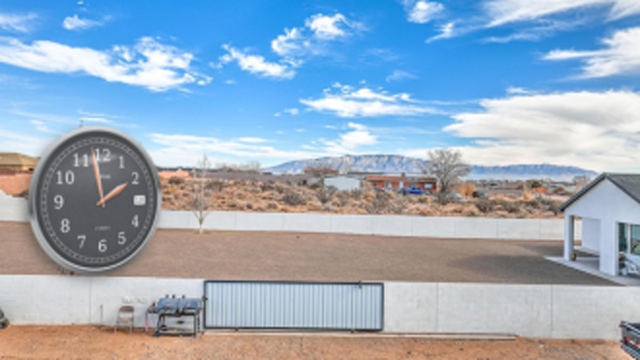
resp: 1,58
